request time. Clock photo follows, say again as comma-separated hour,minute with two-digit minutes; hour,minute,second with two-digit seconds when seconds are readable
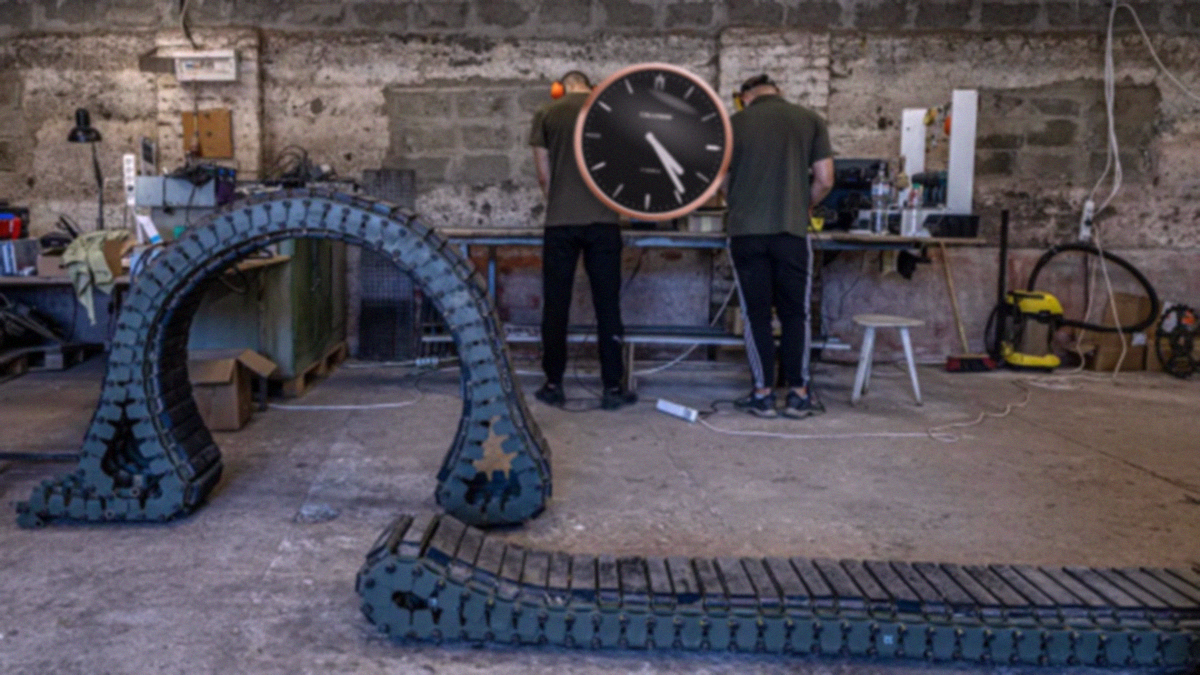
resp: 4,24
